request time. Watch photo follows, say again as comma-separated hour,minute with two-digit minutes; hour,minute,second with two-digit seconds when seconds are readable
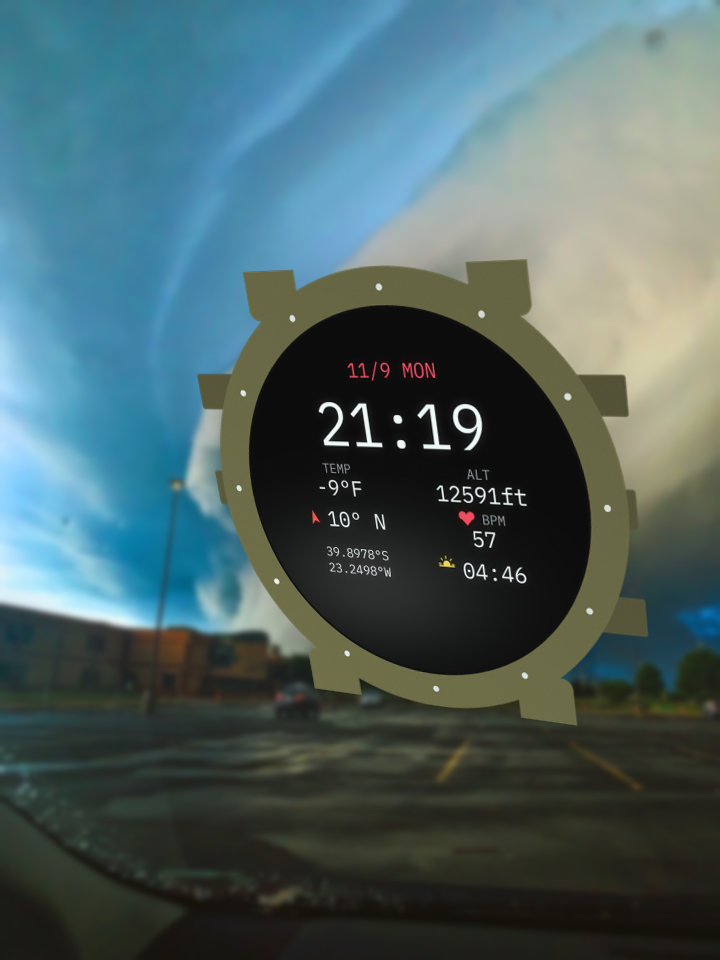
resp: 21,19
